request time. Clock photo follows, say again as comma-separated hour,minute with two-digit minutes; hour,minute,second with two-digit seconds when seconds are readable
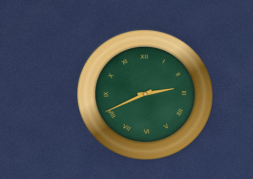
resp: 2,41
